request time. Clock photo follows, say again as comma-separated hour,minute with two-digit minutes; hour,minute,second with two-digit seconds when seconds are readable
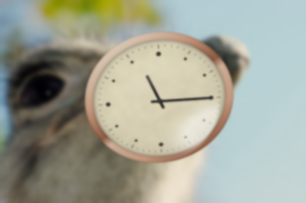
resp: 11,15
